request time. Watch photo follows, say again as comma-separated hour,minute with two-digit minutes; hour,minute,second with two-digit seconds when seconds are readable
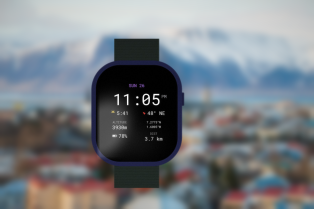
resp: 11,05
